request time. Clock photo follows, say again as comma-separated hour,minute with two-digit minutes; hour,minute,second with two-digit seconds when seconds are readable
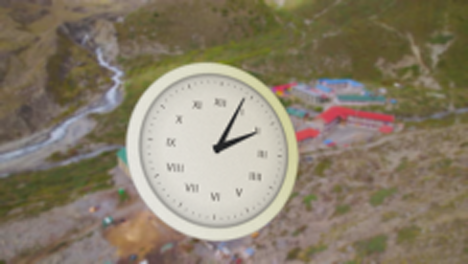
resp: 2,04
